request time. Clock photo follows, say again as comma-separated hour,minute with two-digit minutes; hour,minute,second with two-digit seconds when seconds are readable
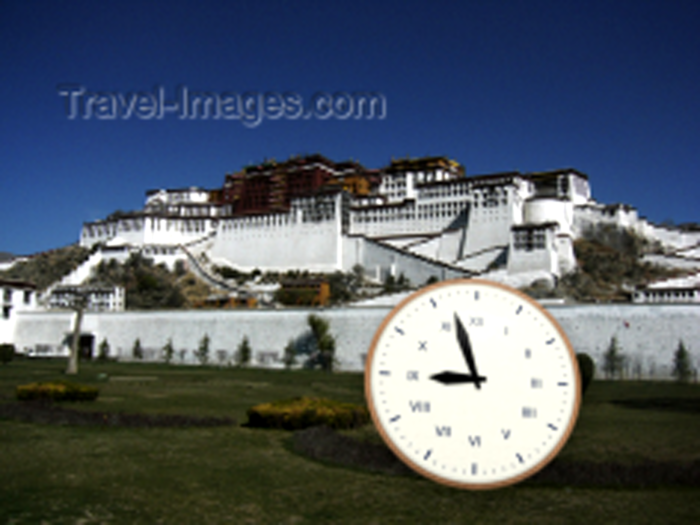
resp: 8,57
